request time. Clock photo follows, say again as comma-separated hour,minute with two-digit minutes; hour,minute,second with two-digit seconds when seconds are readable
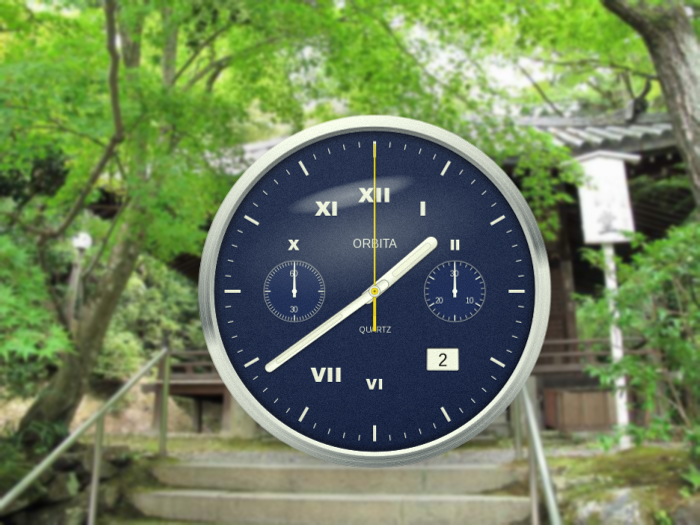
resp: 1,39
